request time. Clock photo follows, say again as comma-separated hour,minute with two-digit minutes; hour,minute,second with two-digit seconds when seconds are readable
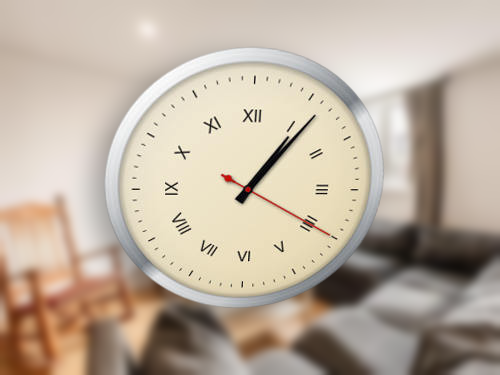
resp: 1,06,20
